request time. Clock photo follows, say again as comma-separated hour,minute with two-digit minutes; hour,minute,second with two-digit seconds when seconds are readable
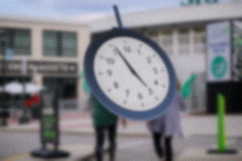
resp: 4,56
